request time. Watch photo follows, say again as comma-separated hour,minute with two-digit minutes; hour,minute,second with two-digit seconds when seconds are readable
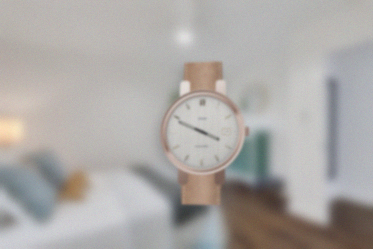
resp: 3,49
